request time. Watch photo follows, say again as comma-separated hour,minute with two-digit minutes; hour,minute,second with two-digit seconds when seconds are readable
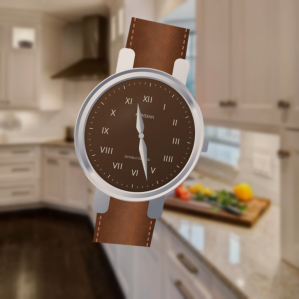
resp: 11,27
